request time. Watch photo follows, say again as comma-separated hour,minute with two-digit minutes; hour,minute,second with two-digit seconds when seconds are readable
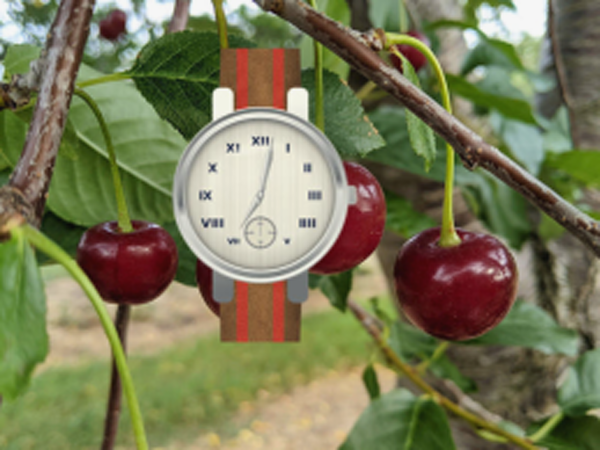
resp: 7,02
